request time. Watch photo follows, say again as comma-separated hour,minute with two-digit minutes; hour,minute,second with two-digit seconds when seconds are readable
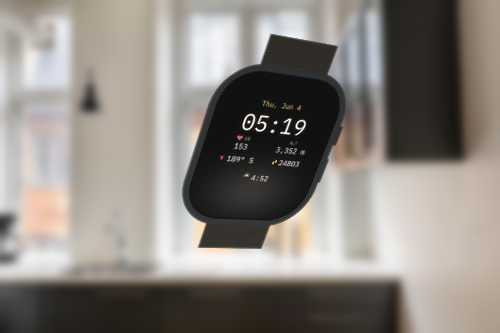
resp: 5,19
